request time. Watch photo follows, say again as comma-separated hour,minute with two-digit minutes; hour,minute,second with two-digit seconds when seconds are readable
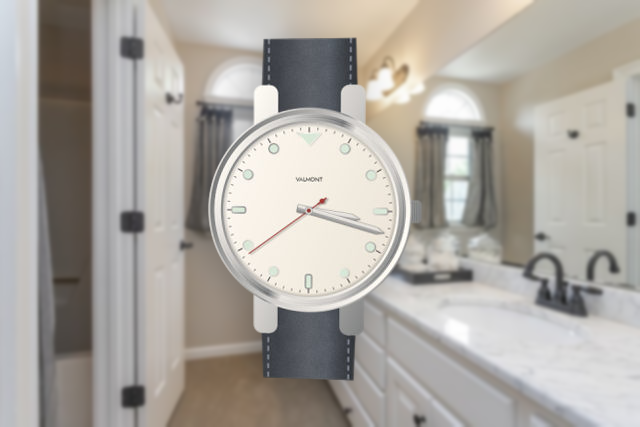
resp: 3,17,39
